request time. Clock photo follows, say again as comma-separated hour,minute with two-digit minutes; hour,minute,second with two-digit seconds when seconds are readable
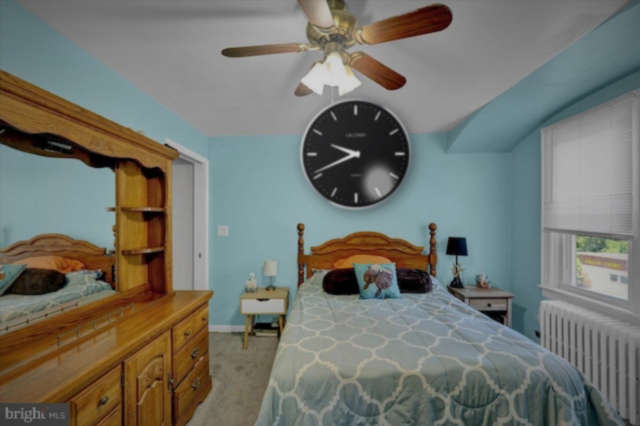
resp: 9,41
